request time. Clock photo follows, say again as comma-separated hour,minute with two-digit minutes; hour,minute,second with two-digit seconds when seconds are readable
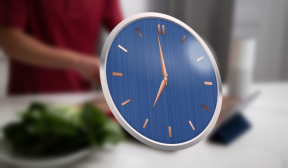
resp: 6,59
